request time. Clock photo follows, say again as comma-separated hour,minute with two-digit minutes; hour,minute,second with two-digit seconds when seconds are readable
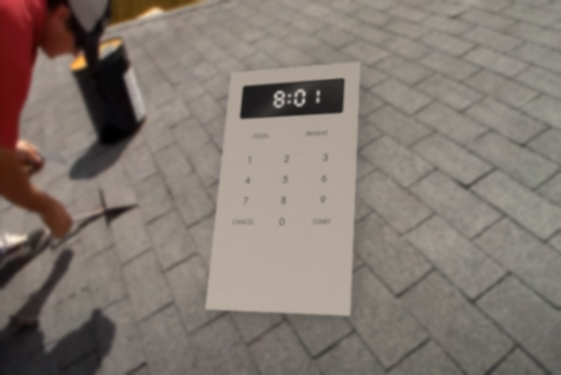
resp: 8,01
